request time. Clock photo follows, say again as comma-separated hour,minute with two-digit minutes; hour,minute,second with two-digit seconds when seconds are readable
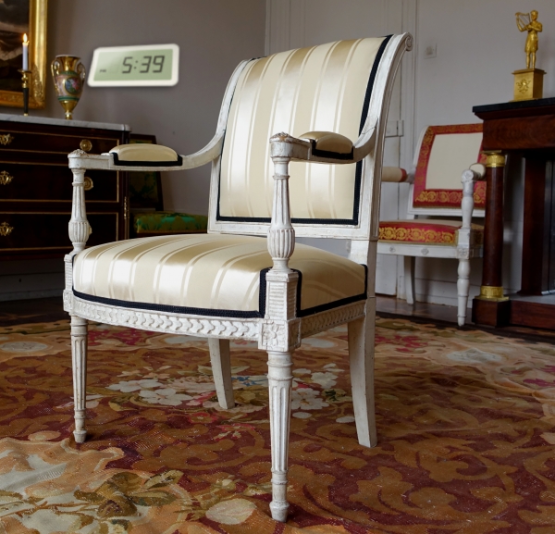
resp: 5,39
